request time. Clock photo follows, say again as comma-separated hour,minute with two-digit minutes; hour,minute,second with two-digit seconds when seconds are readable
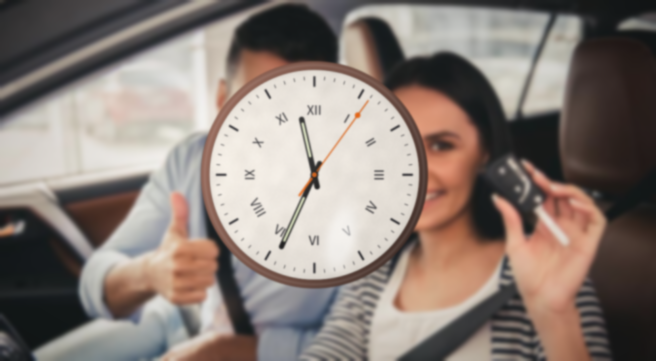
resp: 11,34,06
